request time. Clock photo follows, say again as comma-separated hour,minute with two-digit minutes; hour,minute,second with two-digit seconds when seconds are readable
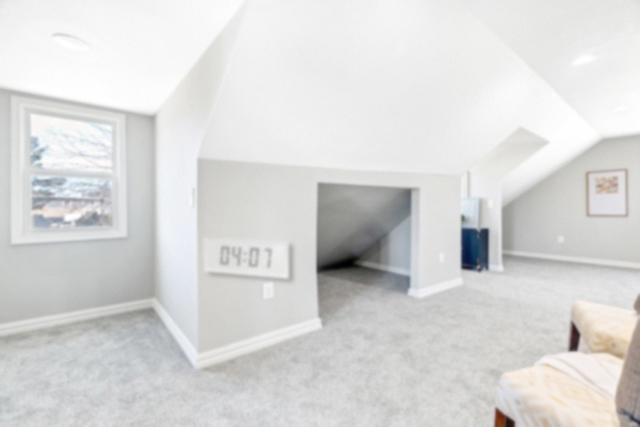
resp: 4,07
